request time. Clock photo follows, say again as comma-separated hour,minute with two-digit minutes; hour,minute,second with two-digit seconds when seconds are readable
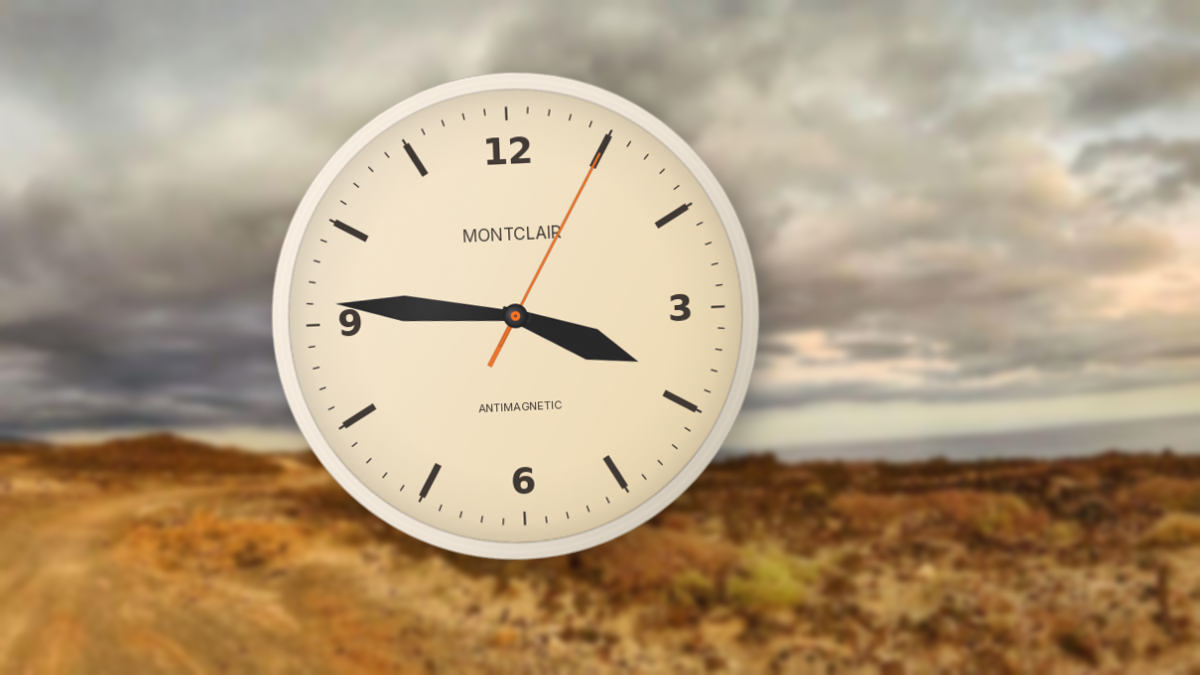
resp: 3,46,05
